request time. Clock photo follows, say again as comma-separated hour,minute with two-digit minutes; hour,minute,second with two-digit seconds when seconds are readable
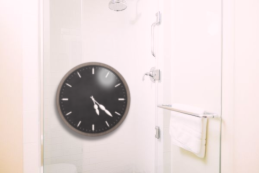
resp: 5,22
